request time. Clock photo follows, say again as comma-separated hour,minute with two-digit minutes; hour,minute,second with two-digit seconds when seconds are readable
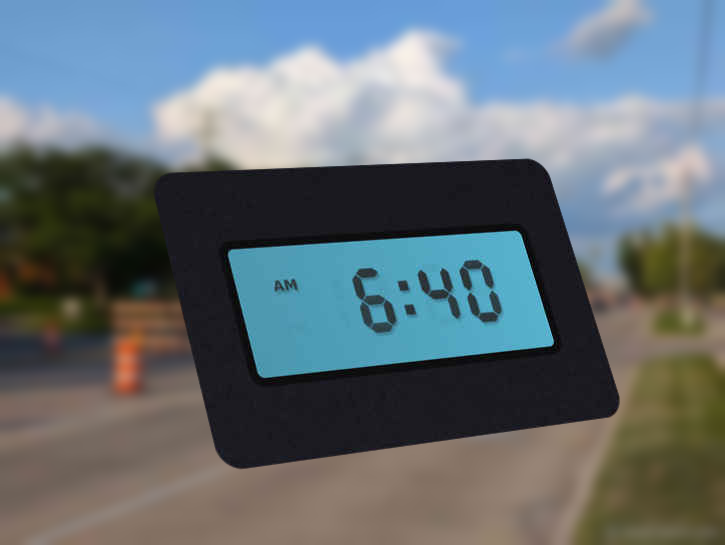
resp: 6,40
